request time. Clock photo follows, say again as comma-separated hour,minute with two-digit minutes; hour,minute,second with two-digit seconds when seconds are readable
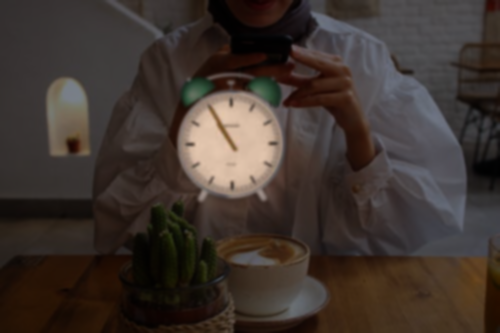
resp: 10,55
